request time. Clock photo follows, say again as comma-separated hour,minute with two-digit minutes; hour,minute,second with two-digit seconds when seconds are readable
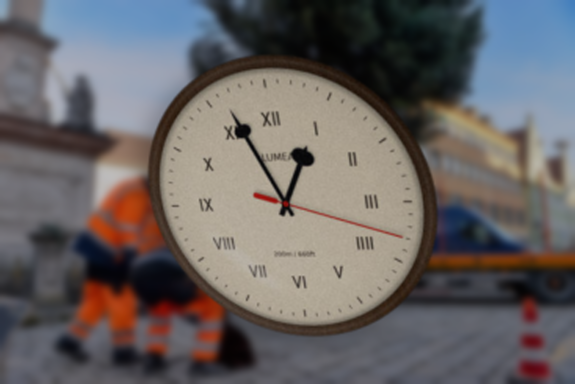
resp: 12,56,18
